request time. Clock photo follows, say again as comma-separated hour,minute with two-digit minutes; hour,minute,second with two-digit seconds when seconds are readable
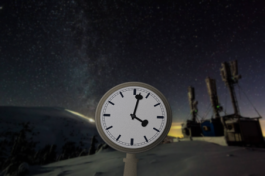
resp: 4,02
